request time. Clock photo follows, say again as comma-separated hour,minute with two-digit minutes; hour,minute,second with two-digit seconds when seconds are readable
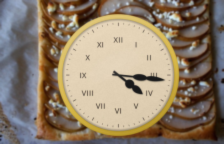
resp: 4,16
